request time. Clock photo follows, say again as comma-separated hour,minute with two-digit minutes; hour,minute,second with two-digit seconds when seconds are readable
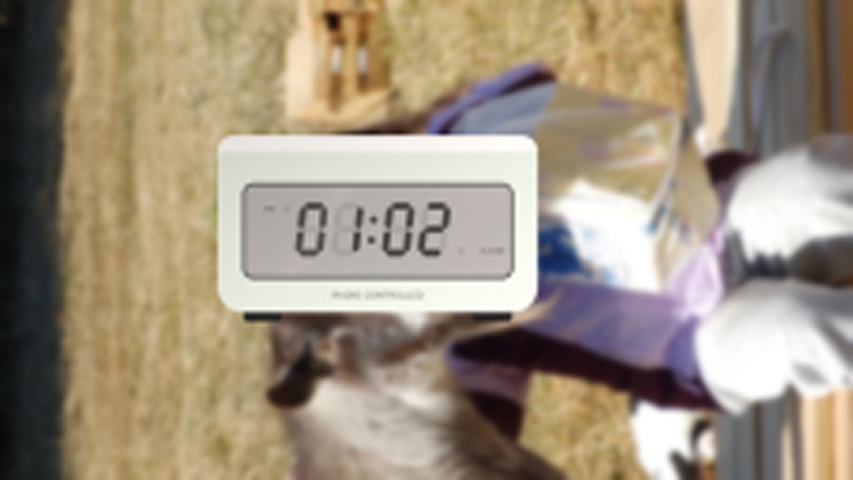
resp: 1,02
